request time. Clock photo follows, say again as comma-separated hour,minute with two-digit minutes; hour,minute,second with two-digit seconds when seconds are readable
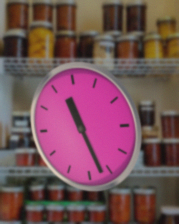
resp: 11,27
